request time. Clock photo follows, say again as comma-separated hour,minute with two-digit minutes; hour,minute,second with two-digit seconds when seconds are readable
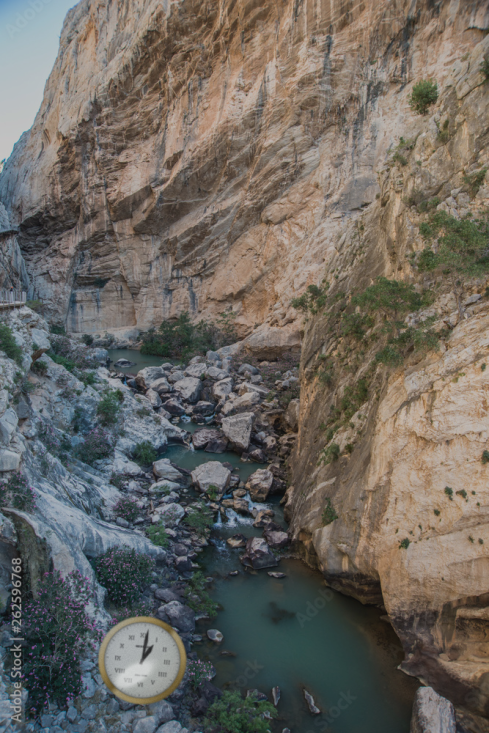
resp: 1,01
